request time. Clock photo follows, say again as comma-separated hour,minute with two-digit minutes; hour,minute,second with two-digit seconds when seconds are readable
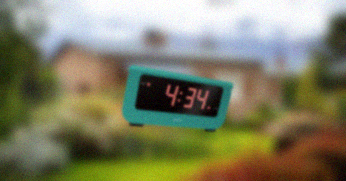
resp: 4,34
